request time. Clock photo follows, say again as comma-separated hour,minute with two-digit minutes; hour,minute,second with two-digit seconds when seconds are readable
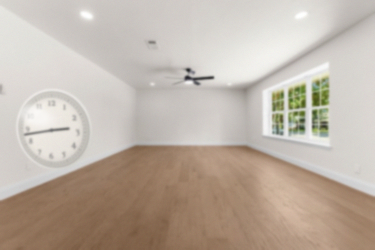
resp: 2,43
